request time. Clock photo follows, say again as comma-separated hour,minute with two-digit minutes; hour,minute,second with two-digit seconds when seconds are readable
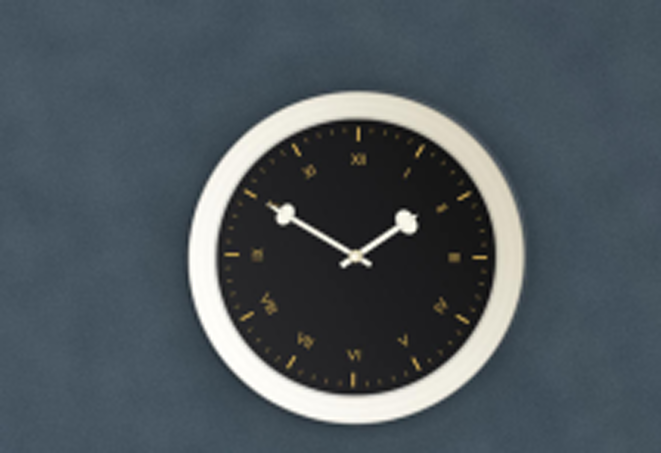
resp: 1,50
